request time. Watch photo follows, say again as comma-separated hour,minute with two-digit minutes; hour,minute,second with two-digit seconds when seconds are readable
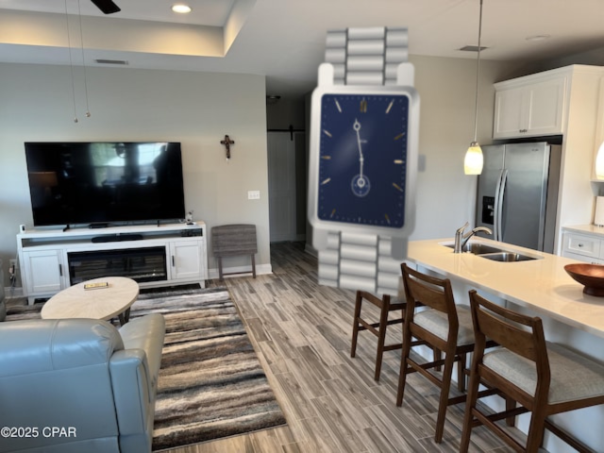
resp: 5,58
